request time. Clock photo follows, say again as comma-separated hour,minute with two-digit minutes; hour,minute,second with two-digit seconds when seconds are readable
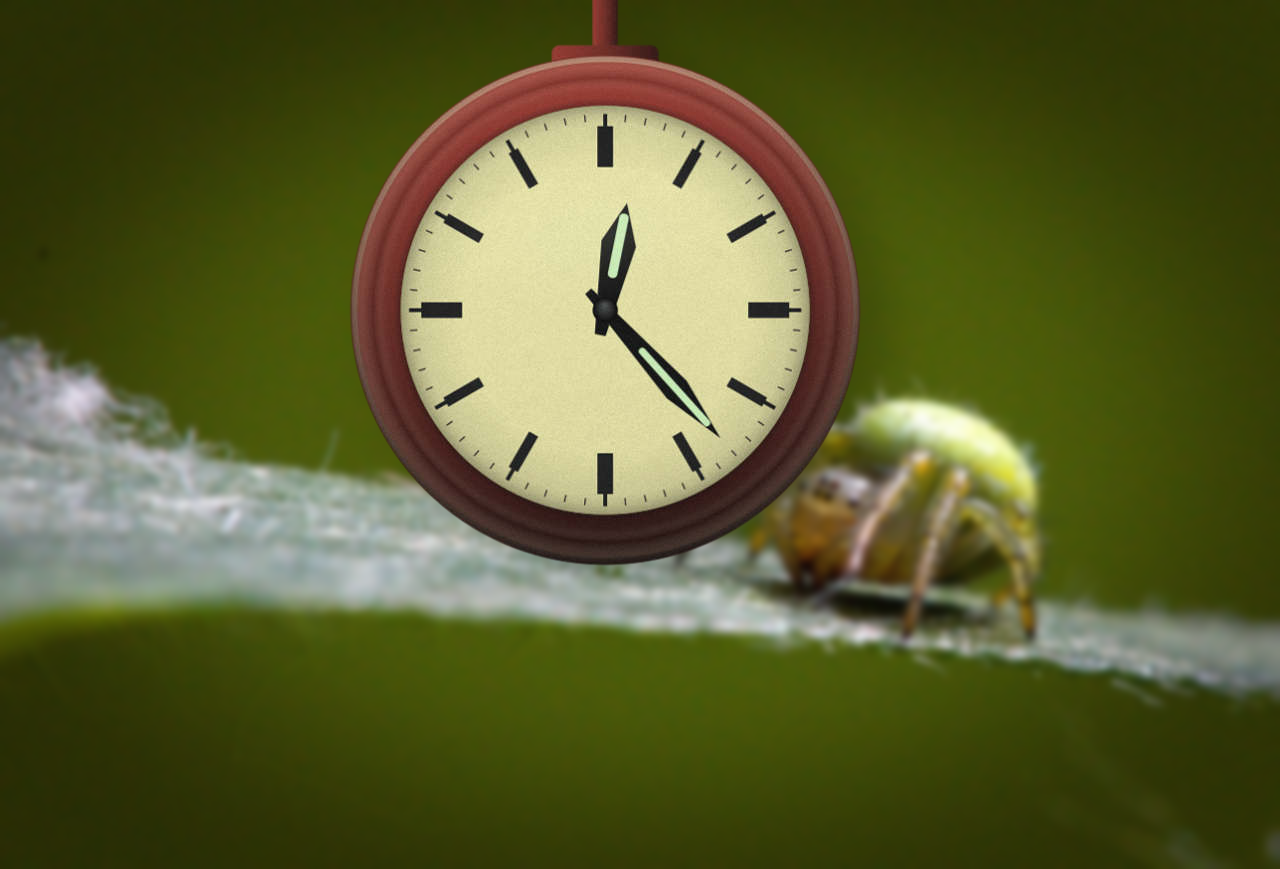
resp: 12,23
